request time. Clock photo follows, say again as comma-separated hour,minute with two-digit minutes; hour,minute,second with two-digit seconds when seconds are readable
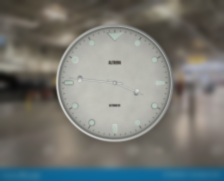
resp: 3,46
